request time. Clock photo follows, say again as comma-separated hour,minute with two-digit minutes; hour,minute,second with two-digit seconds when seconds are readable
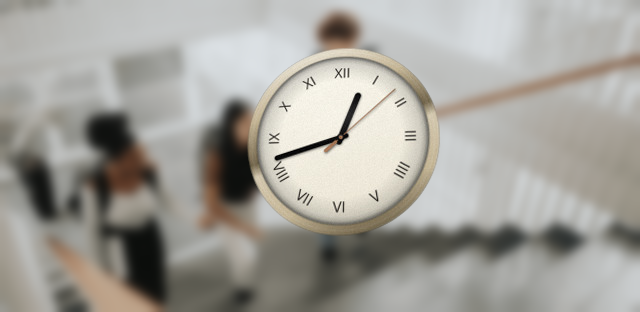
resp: 12,42,08
